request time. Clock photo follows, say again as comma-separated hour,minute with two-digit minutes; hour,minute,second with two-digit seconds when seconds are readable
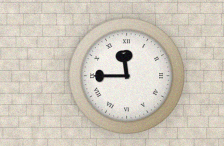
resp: 11,45
